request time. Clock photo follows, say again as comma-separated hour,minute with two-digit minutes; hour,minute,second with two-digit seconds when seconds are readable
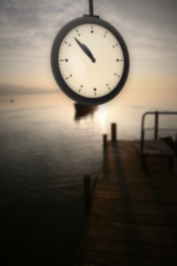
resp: 10,53
